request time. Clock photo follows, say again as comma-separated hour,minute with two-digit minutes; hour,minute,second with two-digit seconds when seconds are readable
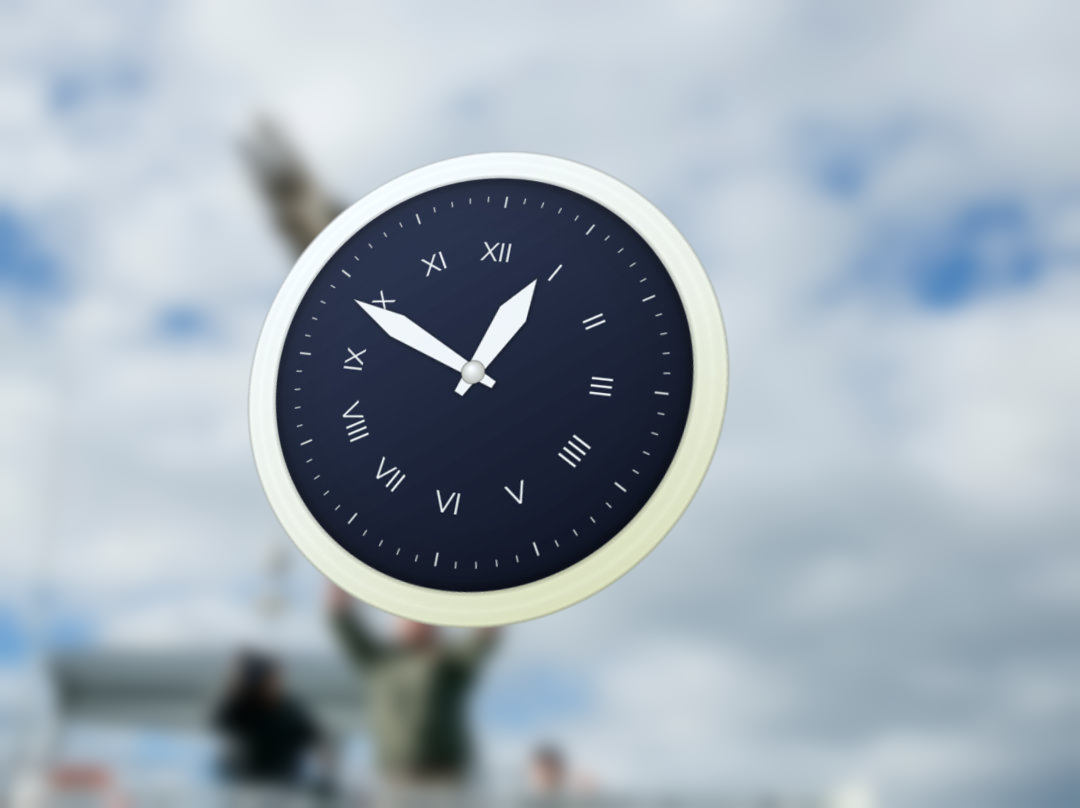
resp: 12,49
